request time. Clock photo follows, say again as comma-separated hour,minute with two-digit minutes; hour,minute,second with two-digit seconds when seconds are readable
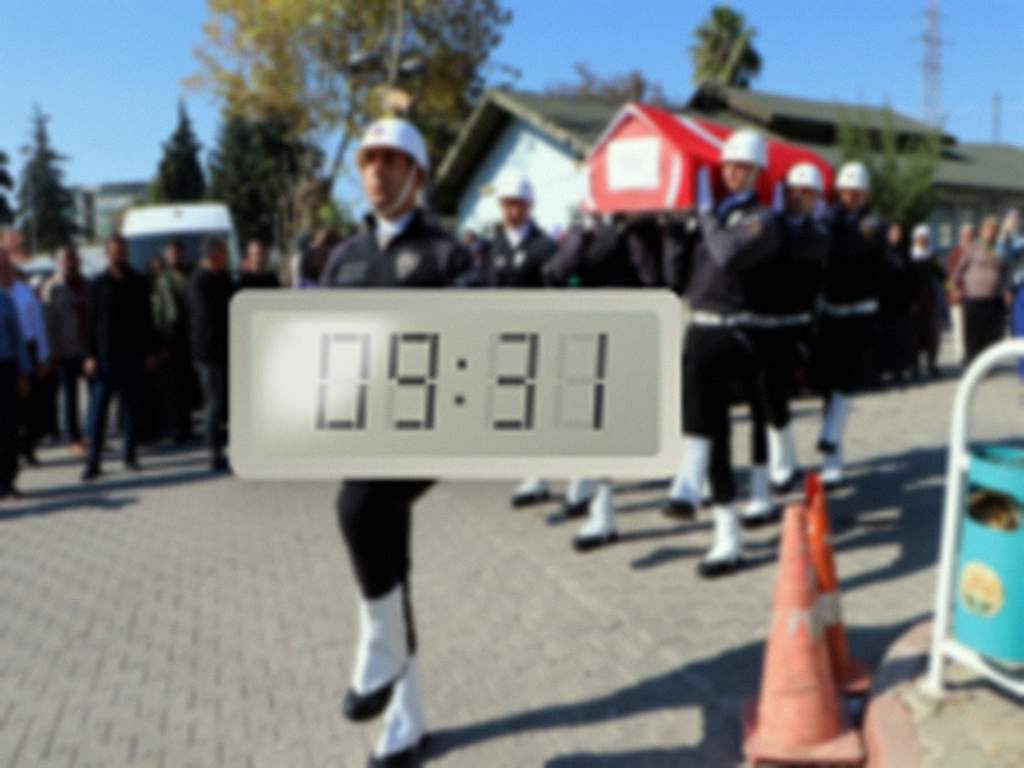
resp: 9,31
